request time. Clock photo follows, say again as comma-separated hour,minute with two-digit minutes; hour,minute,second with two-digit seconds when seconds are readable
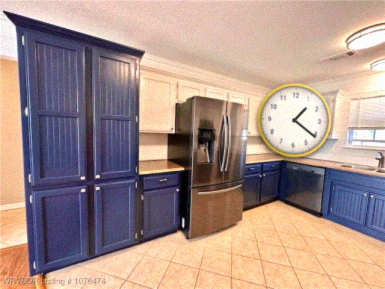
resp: 1,21
